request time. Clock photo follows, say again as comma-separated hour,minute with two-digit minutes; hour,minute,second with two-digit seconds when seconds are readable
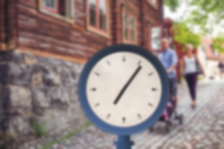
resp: 7,06
